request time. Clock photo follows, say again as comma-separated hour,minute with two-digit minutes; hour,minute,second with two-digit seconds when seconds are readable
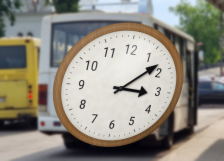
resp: 3,08
